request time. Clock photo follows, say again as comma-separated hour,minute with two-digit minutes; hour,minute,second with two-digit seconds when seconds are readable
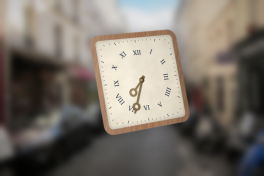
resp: 7,34
